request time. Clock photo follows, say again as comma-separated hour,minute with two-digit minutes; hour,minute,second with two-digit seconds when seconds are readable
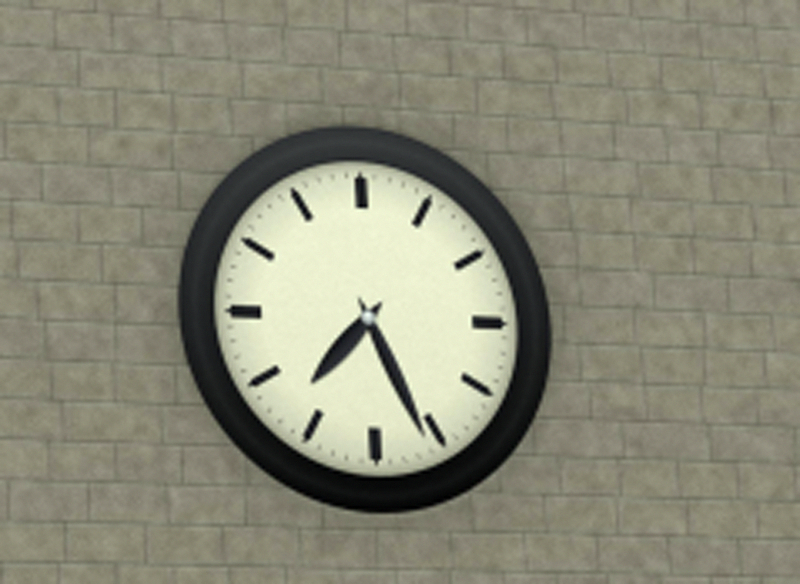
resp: 7,26
